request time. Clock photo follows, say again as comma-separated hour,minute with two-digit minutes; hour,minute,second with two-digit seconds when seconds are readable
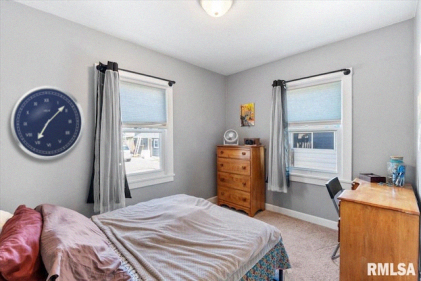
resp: 7,08
